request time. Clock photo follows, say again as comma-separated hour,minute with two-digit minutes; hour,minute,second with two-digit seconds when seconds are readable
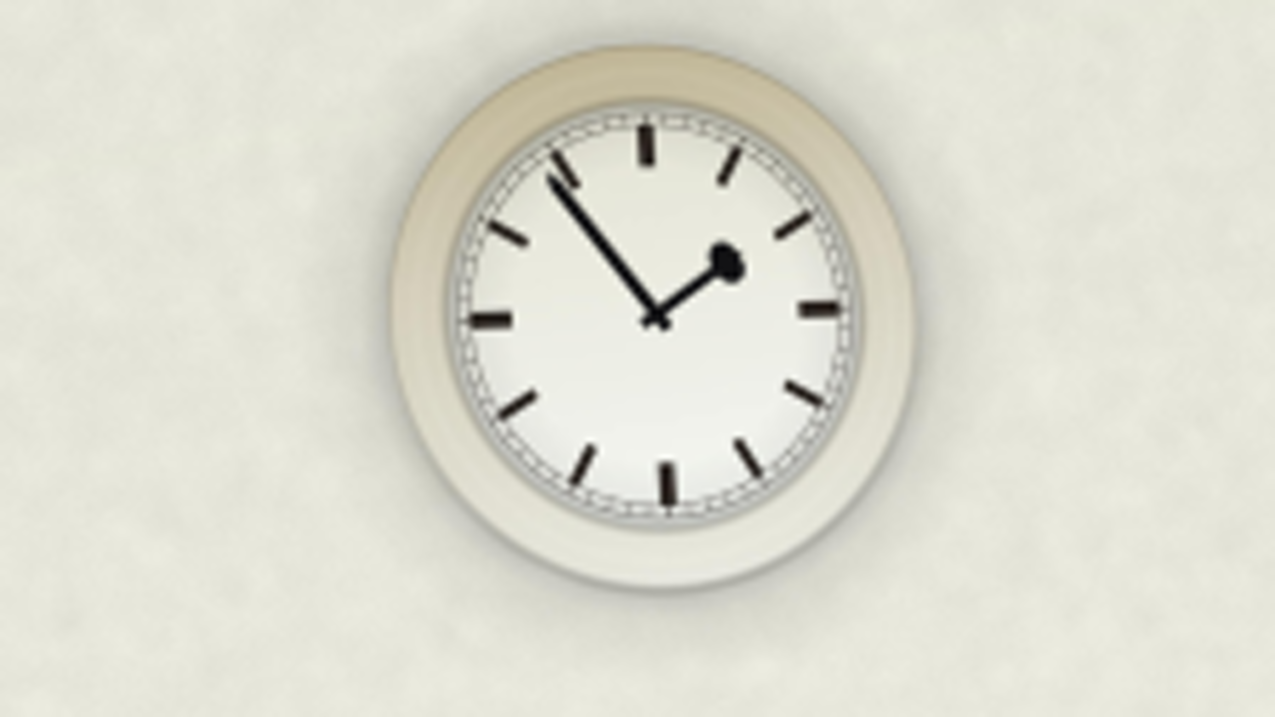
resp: 1,54
